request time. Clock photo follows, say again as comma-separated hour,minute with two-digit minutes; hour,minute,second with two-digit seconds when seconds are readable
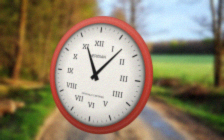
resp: 11,07
